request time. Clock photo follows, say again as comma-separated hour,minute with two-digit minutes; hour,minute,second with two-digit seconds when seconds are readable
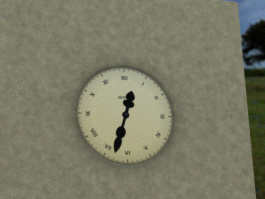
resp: 12,33
